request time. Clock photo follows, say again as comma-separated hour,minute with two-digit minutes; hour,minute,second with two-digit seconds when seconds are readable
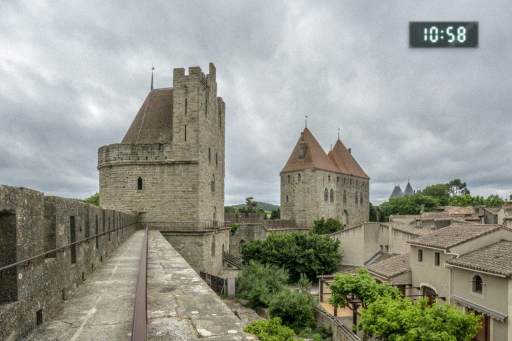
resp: 10,58
